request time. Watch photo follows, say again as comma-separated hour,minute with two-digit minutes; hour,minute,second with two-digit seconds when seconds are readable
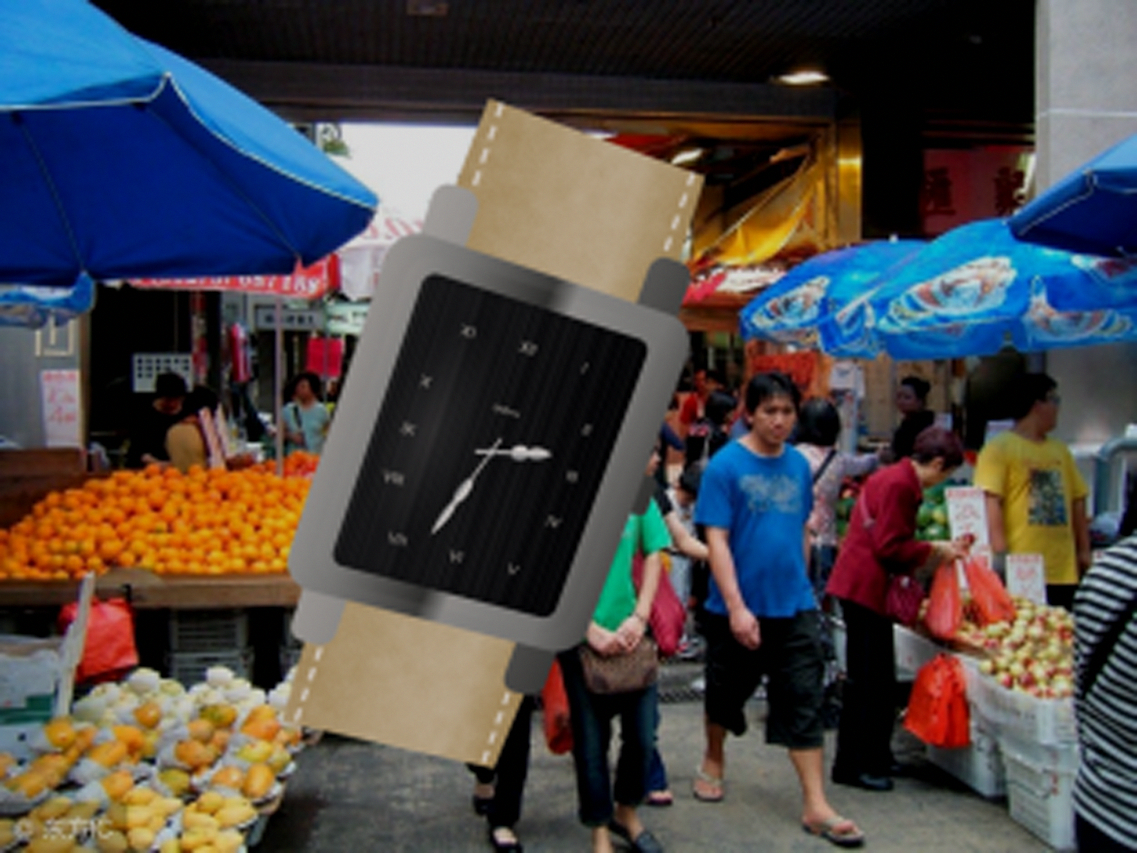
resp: 2,33
